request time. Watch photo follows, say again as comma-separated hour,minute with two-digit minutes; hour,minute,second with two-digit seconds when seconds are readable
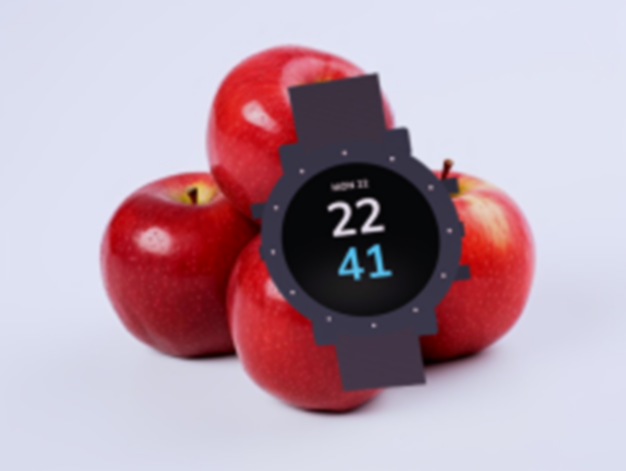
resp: 22,41
